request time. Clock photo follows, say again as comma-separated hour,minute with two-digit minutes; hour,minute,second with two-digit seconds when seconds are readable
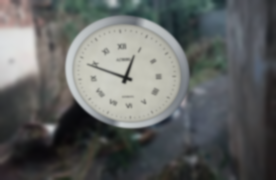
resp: 12,49
